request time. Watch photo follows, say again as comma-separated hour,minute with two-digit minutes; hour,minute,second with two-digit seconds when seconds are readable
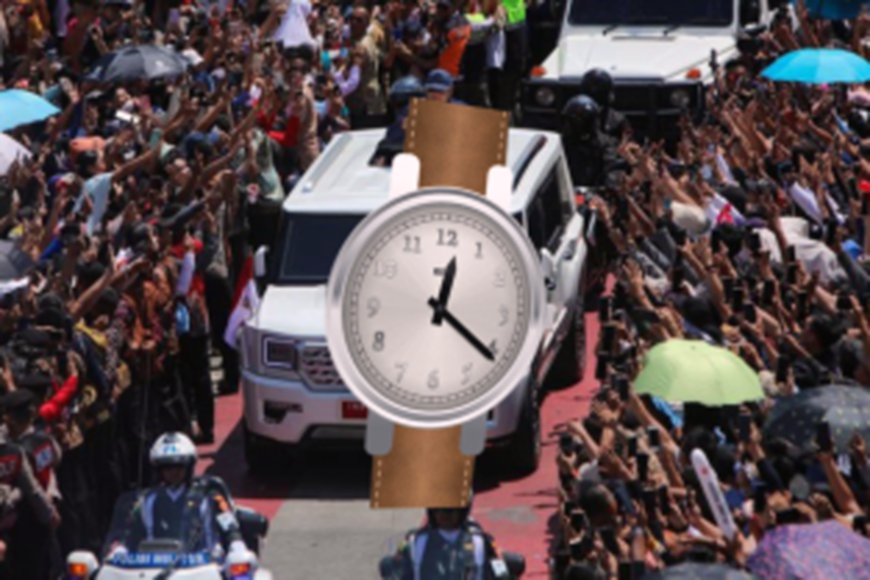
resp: 12,21
